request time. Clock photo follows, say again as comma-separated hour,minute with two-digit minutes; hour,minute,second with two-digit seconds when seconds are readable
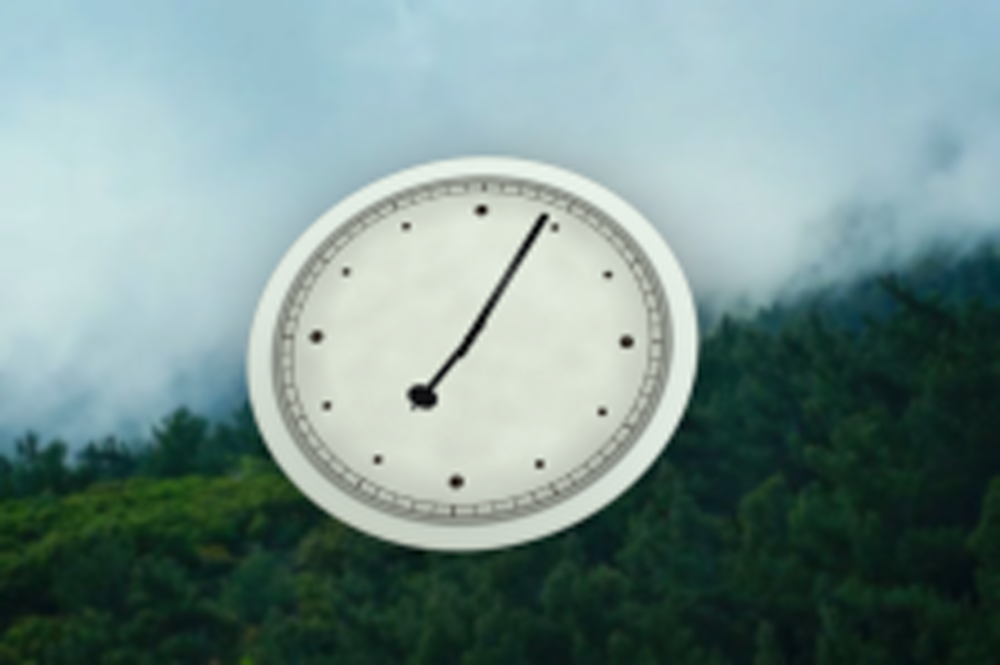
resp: 7,04
